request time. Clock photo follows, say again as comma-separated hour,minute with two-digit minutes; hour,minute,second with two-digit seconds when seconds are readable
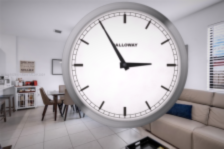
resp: 2,55
